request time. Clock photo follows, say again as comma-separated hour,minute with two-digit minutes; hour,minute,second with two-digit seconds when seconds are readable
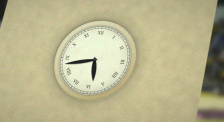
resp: 5,43
